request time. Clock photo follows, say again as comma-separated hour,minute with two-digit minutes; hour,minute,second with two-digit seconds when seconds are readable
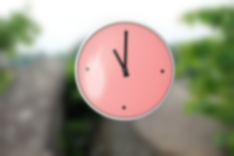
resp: 11,00
